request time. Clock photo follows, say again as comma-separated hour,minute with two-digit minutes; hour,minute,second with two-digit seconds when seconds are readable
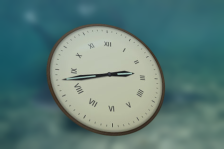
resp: 2,43
